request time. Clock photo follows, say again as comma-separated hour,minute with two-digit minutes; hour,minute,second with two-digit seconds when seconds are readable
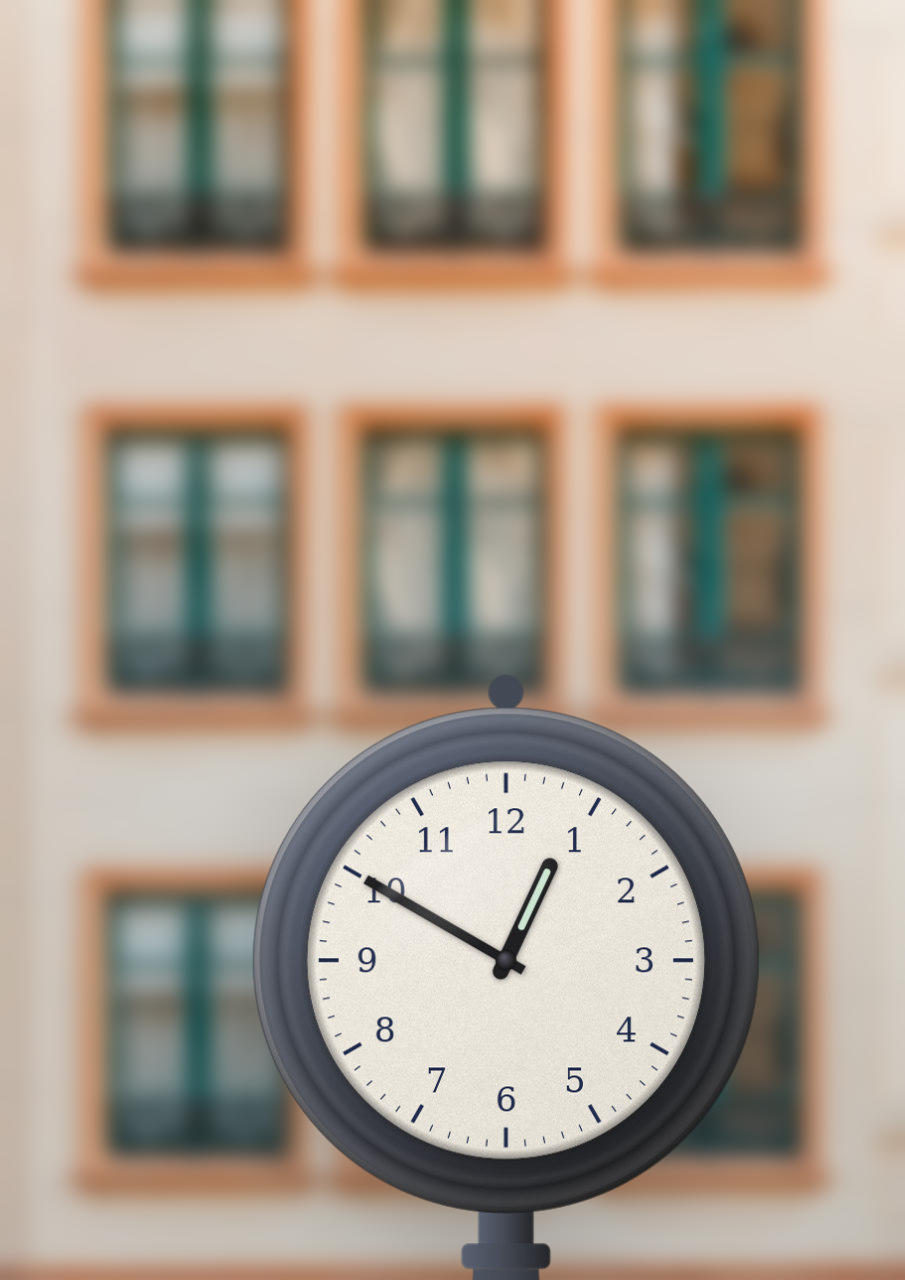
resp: 12,50
